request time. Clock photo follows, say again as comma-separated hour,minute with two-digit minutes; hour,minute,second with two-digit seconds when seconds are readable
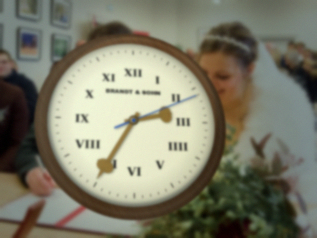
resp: 2,35,11
